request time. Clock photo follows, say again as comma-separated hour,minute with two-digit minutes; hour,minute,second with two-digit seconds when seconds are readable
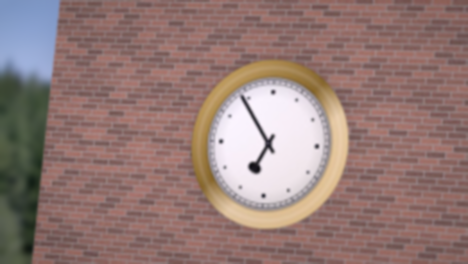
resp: 6,54
